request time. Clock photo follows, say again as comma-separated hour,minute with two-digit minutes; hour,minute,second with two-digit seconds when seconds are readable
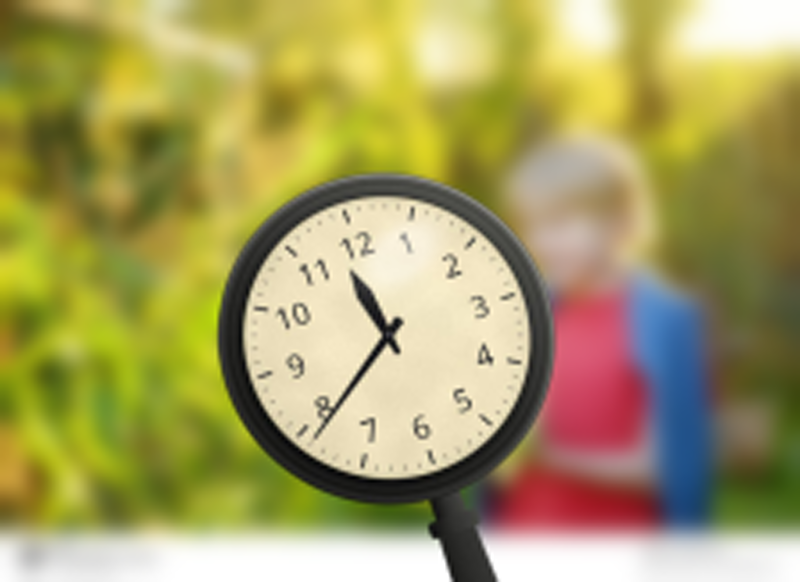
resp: 11,39
